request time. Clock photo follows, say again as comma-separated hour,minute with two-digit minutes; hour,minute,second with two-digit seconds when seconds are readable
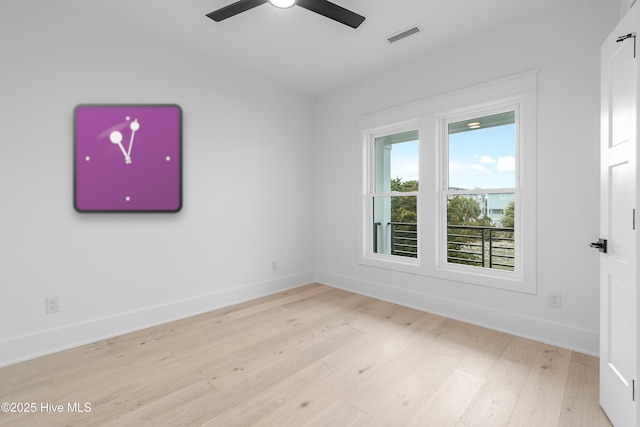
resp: 11,02
